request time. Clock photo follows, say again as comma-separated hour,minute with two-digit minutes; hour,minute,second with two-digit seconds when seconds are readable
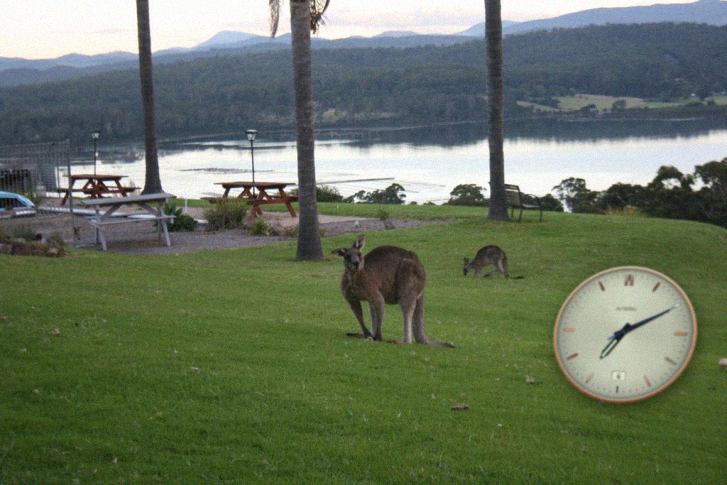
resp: 7,10,10
